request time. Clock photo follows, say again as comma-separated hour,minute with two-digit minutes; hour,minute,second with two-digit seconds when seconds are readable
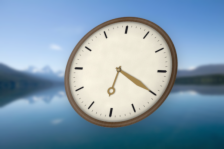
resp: 6,20
